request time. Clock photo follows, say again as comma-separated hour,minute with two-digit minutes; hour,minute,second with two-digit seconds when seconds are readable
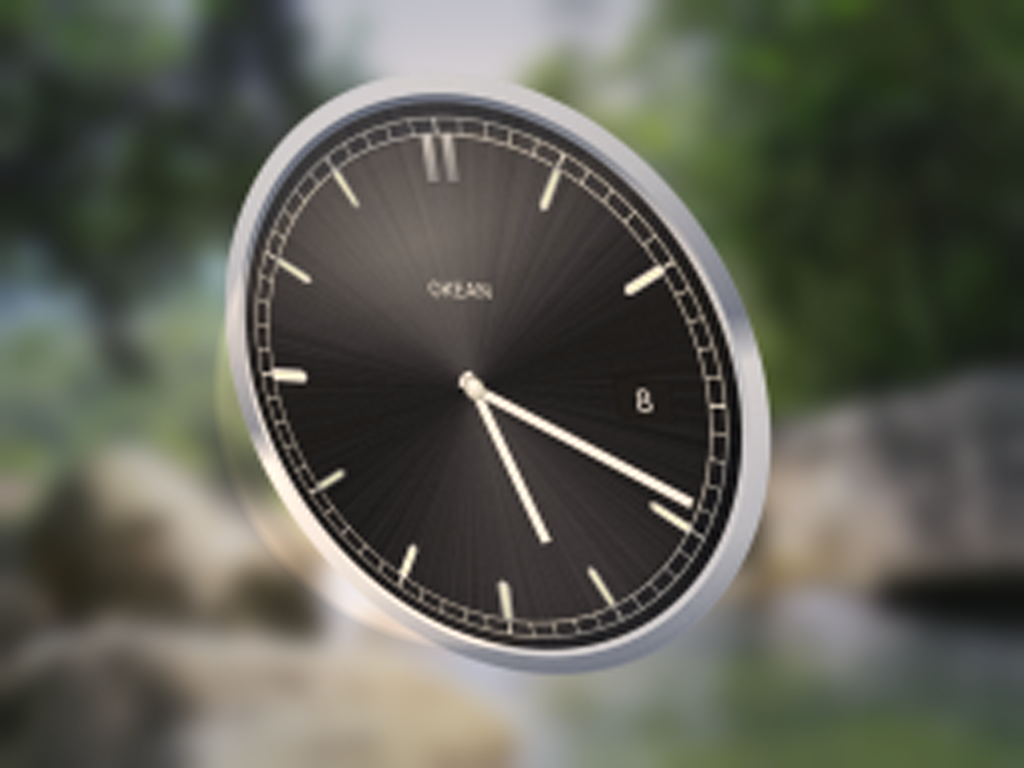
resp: 5,19
